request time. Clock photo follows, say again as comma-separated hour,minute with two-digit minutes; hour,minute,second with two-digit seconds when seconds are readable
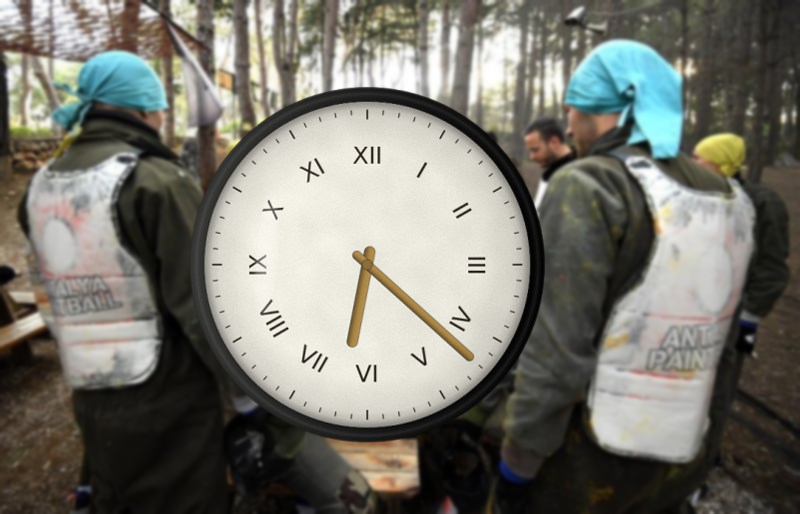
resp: 6,22
